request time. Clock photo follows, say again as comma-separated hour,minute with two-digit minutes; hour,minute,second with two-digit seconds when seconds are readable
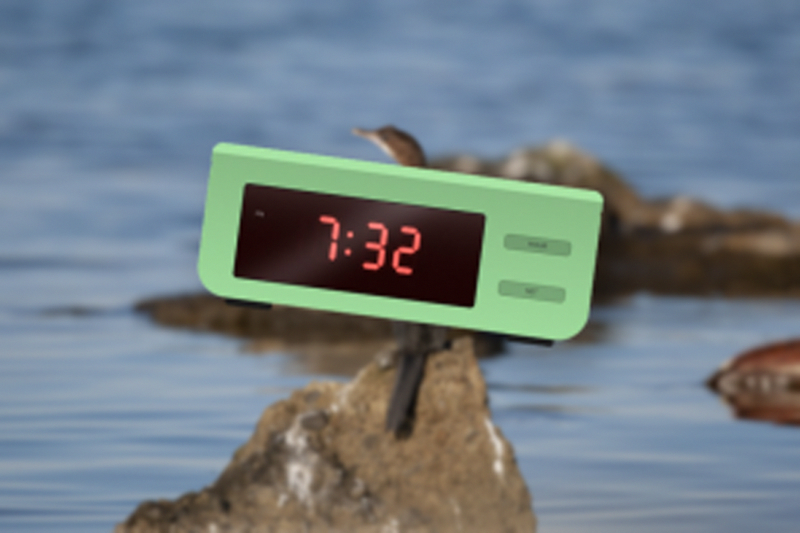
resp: 7,32
